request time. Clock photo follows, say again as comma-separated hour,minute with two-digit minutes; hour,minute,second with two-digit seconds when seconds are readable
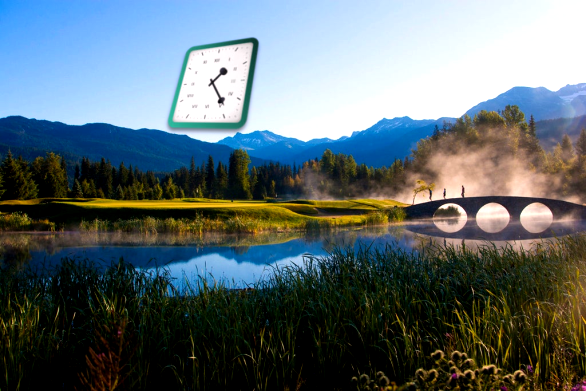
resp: 1,24
